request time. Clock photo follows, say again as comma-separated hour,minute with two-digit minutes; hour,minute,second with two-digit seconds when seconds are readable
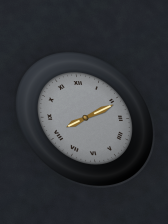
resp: 8,11
